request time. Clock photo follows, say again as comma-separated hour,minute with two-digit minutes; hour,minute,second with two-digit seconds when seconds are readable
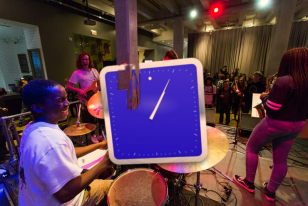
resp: 1,05
